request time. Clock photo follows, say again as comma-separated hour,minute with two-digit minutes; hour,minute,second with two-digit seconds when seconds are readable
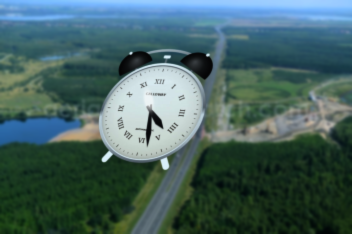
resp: 4,28
